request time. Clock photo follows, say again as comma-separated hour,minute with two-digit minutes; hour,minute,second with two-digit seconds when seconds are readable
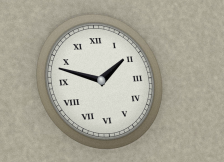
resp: 1,48
